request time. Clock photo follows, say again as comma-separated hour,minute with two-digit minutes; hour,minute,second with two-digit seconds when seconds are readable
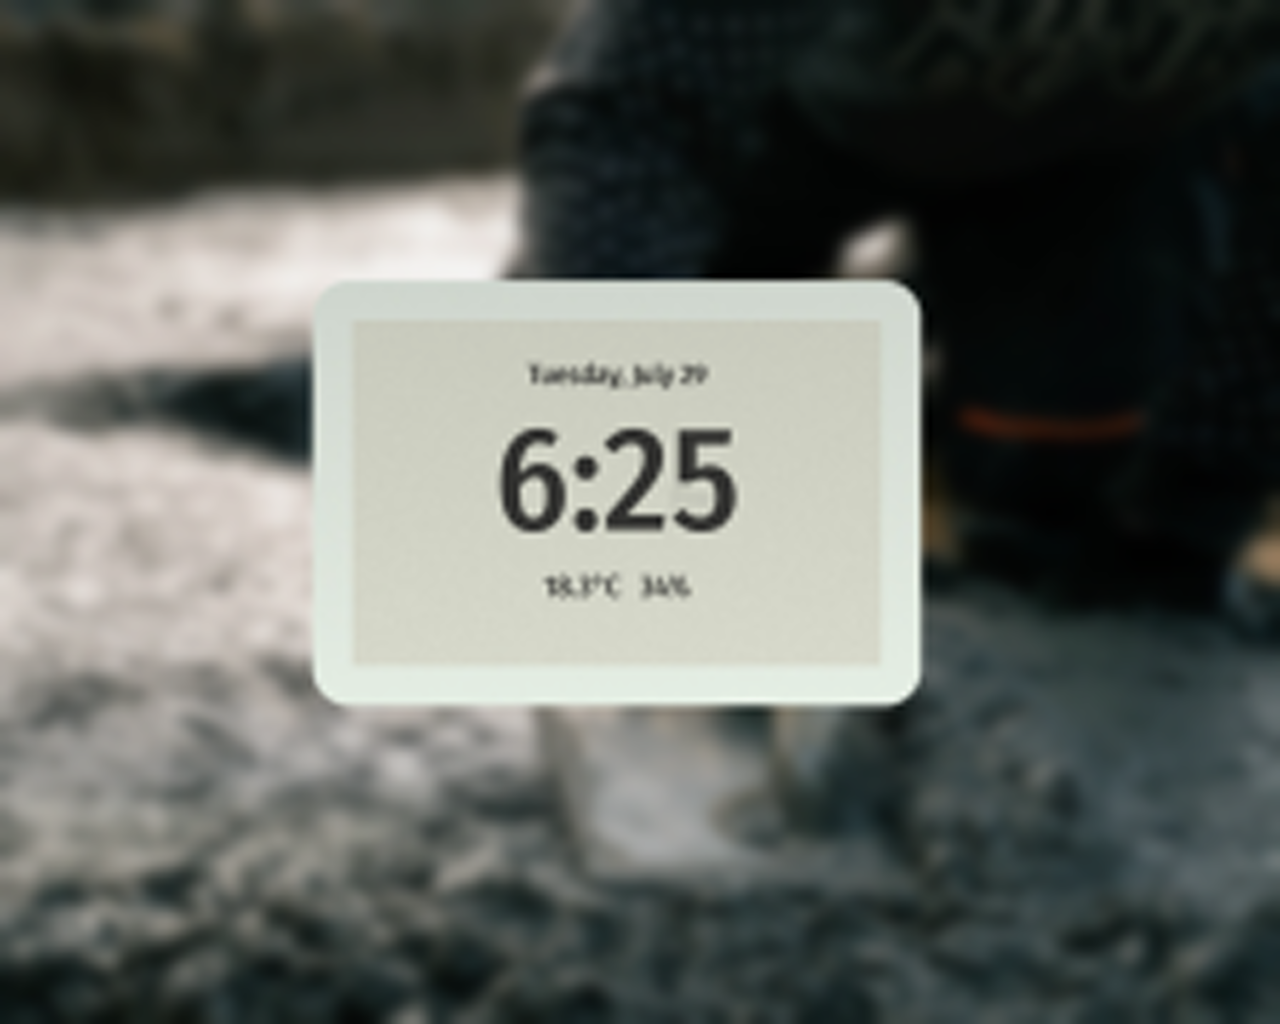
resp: 6,25
